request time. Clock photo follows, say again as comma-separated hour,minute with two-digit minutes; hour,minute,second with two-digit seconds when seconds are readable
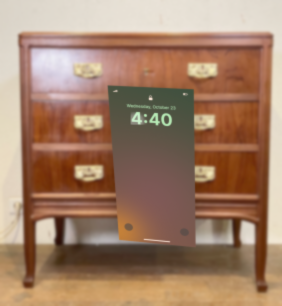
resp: 4,40
